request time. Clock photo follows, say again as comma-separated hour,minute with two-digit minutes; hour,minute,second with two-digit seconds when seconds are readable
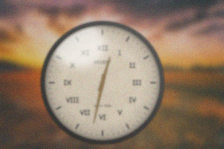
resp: 12,32
